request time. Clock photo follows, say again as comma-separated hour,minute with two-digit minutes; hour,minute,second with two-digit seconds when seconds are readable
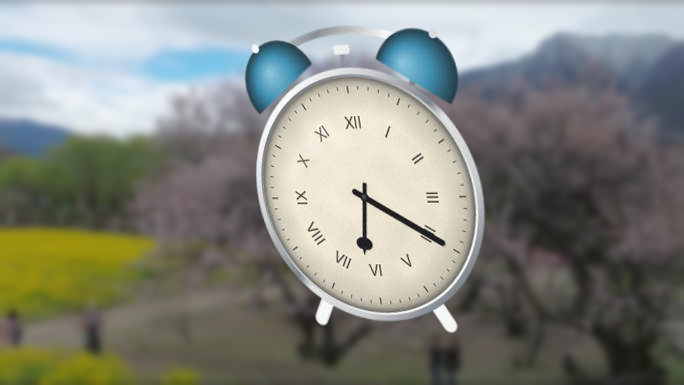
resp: 6,20
